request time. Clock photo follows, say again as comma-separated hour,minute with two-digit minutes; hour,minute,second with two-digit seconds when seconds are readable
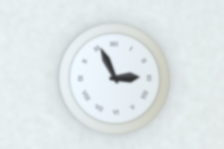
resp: 2,56
